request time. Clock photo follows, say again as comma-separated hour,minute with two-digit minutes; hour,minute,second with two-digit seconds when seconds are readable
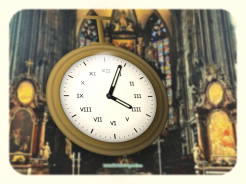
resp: 4,04
